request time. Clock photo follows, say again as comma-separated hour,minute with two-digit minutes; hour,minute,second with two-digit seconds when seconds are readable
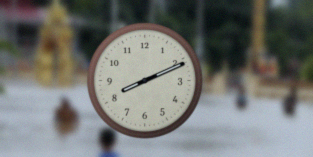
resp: 8,11
